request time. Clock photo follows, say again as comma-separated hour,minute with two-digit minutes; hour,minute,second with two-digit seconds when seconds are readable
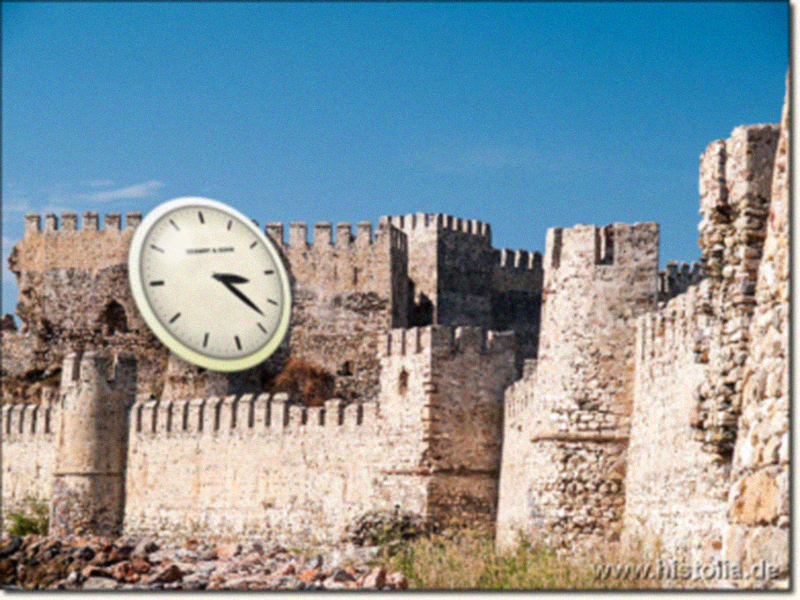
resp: 3,23
